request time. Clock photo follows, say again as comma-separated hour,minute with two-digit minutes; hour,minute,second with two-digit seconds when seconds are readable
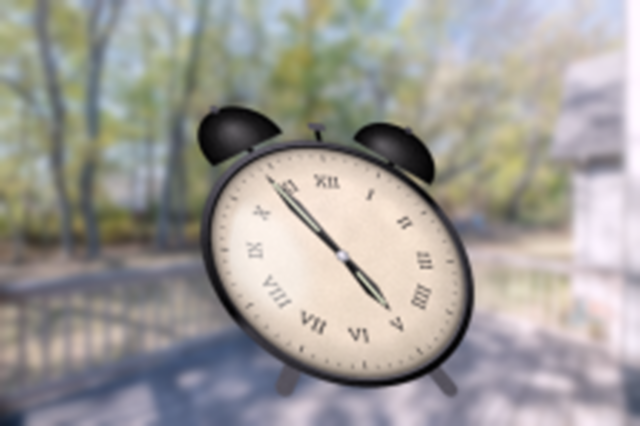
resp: 4,54
